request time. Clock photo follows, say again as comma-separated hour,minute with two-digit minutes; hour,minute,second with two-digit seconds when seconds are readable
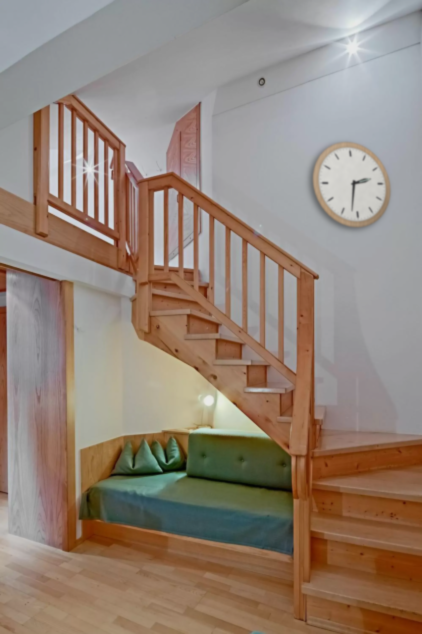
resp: 2,32
